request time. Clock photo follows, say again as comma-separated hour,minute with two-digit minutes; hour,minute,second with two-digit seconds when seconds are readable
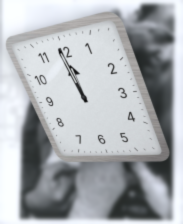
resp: 11,59
